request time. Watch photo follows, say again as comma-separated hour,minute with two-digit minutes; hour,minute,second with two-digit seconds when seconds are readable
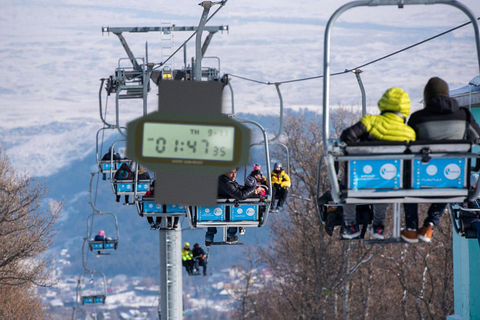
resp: 1,47,35
